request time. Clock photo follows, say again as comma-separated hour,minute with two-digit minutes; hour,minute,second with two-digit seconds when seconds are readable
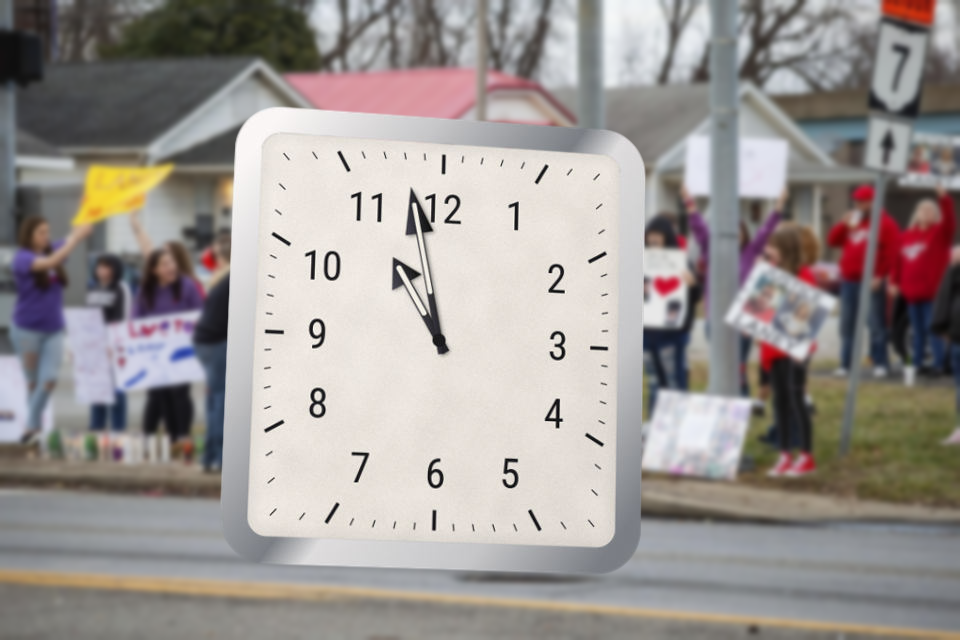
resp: 10,58
